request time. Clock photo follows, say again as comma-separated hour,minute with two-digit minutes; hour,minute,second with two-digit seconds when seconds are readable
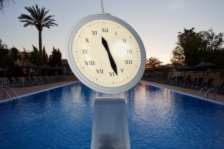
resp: 11,28
